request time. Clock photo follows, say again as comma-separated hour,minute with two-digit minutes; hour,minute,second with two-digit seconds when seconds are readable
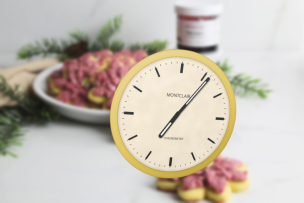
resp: 7,06
